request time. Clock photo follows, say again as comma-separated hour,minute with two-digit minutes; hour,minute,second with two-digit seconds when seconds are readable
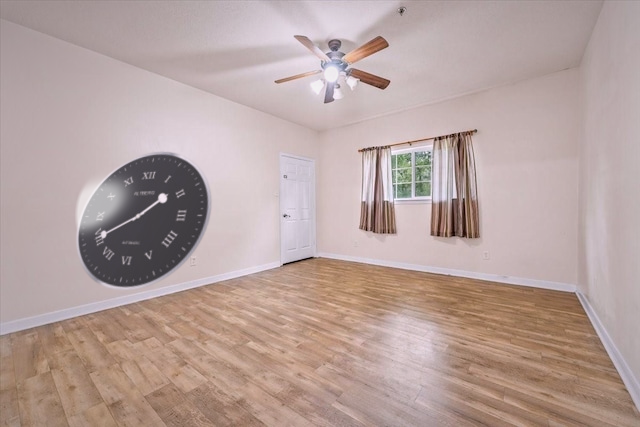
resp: 1,40
